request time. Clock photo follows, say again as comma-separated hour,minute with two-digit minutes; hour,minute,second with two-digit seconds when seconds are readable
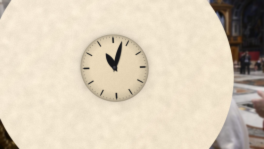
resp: 11,03
